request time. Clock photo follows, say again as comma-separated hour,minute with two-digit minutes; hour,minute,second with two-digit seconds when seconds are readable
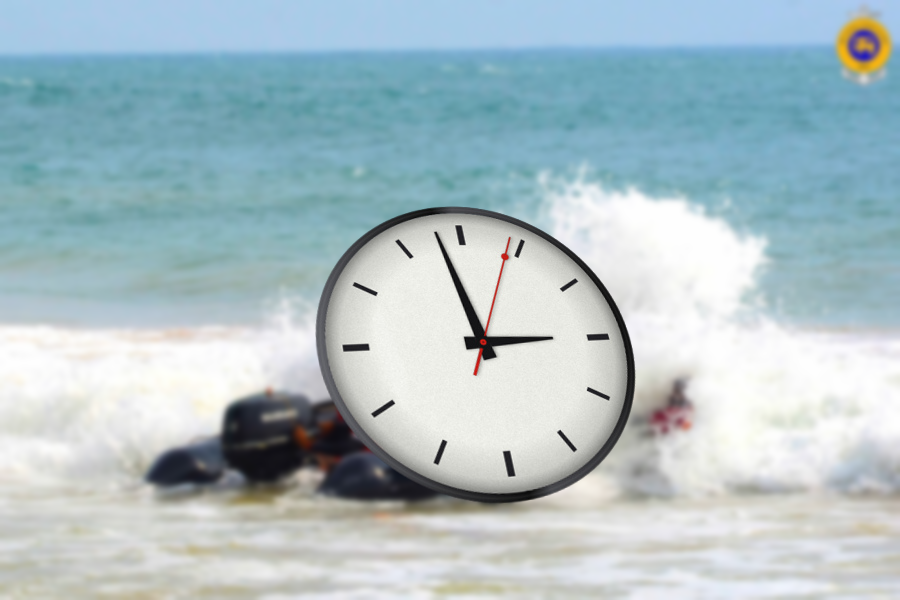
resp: 2,58,04
